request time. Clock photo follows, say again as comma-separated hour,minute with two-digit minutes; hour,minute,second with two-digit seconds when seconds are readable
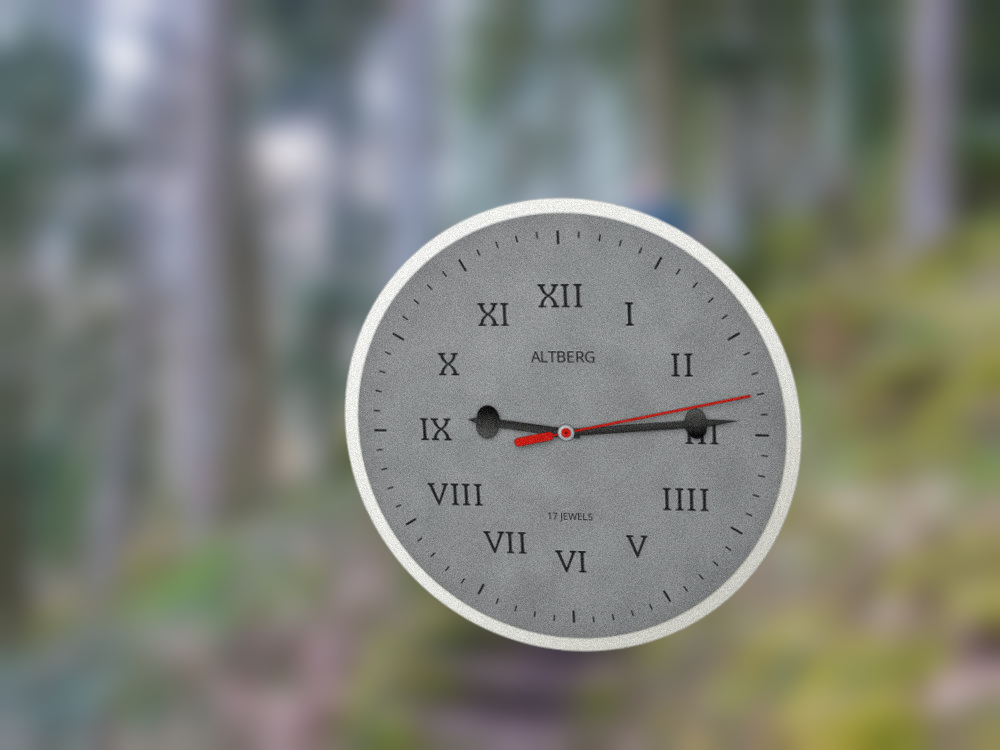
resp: 9,14,13
